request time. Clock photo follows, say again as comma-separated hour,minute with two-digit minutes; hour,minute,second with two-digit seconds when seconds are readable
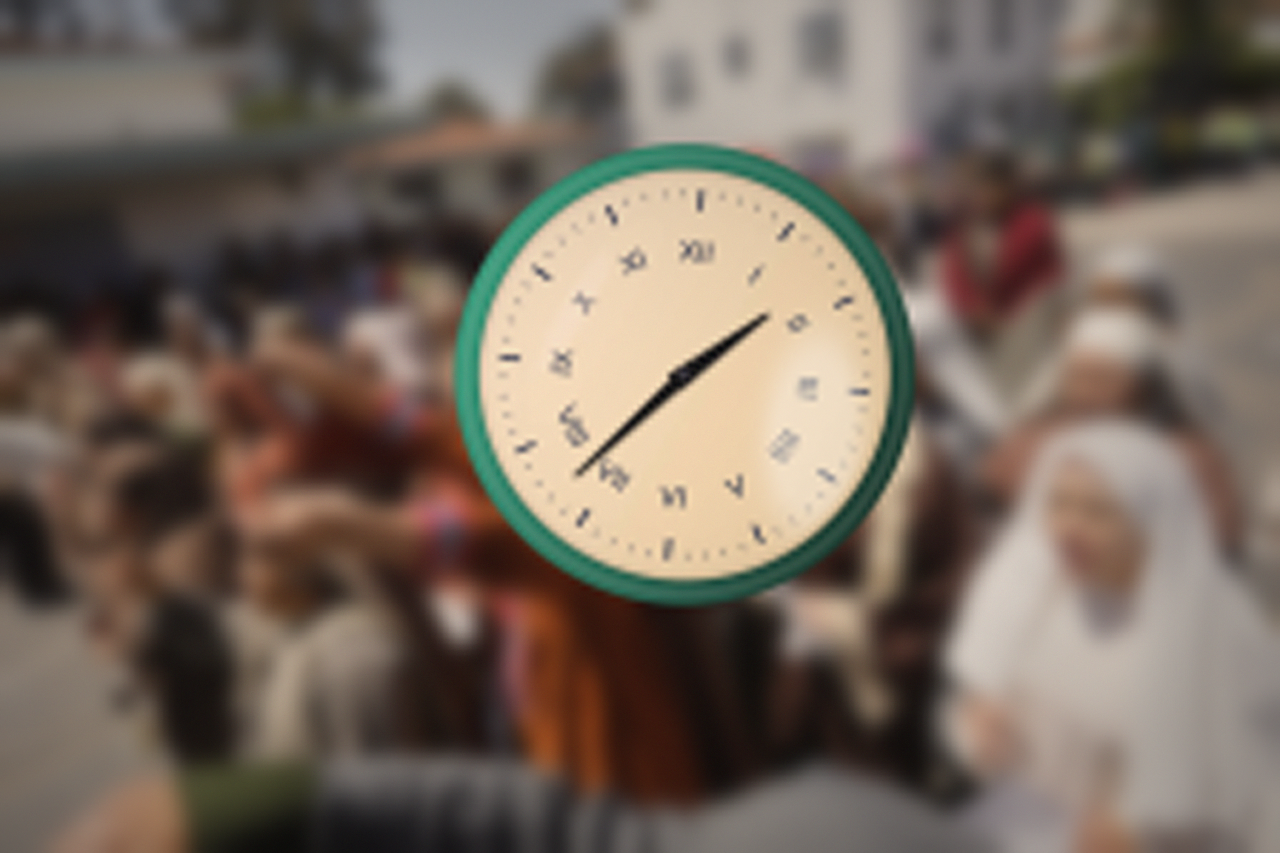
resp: 1,37
